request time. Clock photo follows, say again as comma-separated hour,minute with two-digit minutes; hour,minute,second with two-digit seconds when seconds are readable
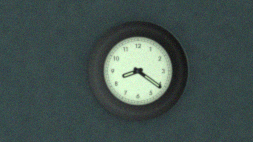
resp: 8,21
